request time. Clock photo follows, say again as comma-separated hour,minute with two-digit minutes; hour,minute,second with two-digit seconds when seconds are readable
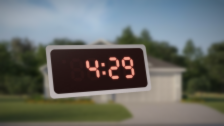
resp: 4,29
